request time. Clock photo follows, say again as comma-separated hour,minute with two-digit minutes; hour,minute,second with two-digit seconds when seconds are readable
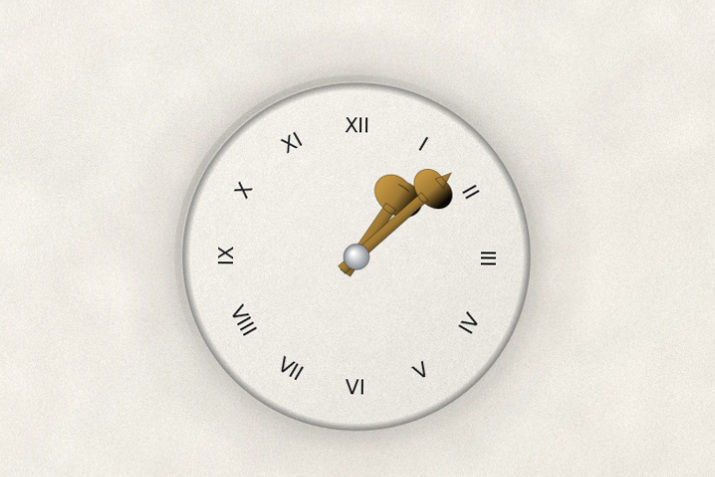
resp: 1,08
